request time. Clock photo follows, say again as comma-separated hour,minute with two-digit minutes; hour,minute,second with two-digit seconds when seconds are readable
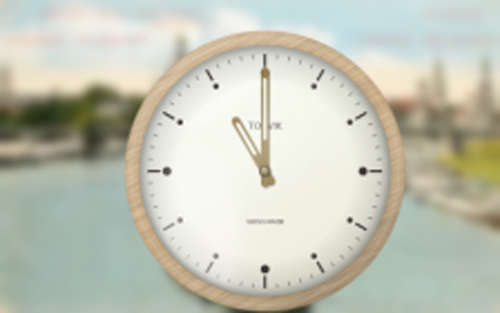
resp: 11,00
